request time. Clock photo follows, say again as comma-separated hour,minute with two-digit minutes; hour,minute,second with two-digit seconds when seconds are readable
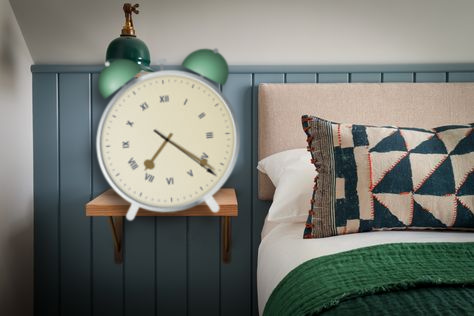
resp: 7,21,22
